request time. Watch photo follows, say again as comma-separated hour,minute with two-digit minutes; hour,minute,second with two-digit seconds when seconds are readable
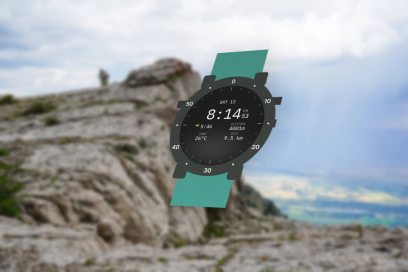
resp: 8,14
